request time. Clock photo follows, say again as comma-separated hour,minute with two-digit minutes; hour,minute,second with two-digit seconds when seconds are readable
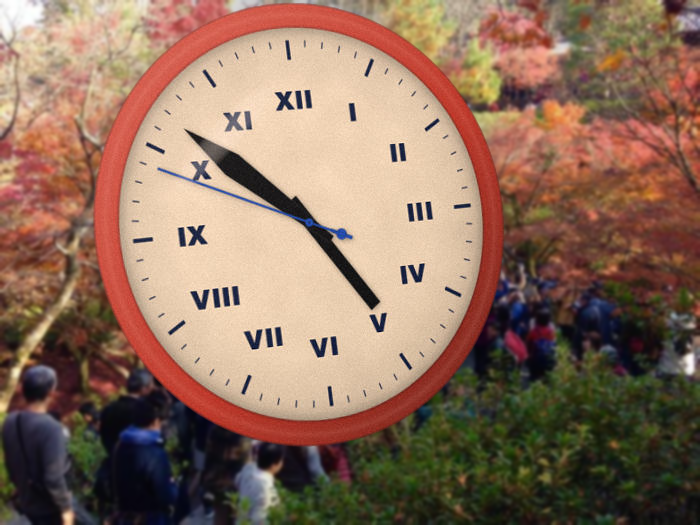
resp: 4,51,49
